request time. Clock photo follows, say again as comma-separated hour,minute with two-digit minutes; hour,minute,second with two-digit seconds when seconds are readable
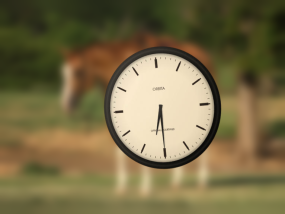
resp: 6,30
